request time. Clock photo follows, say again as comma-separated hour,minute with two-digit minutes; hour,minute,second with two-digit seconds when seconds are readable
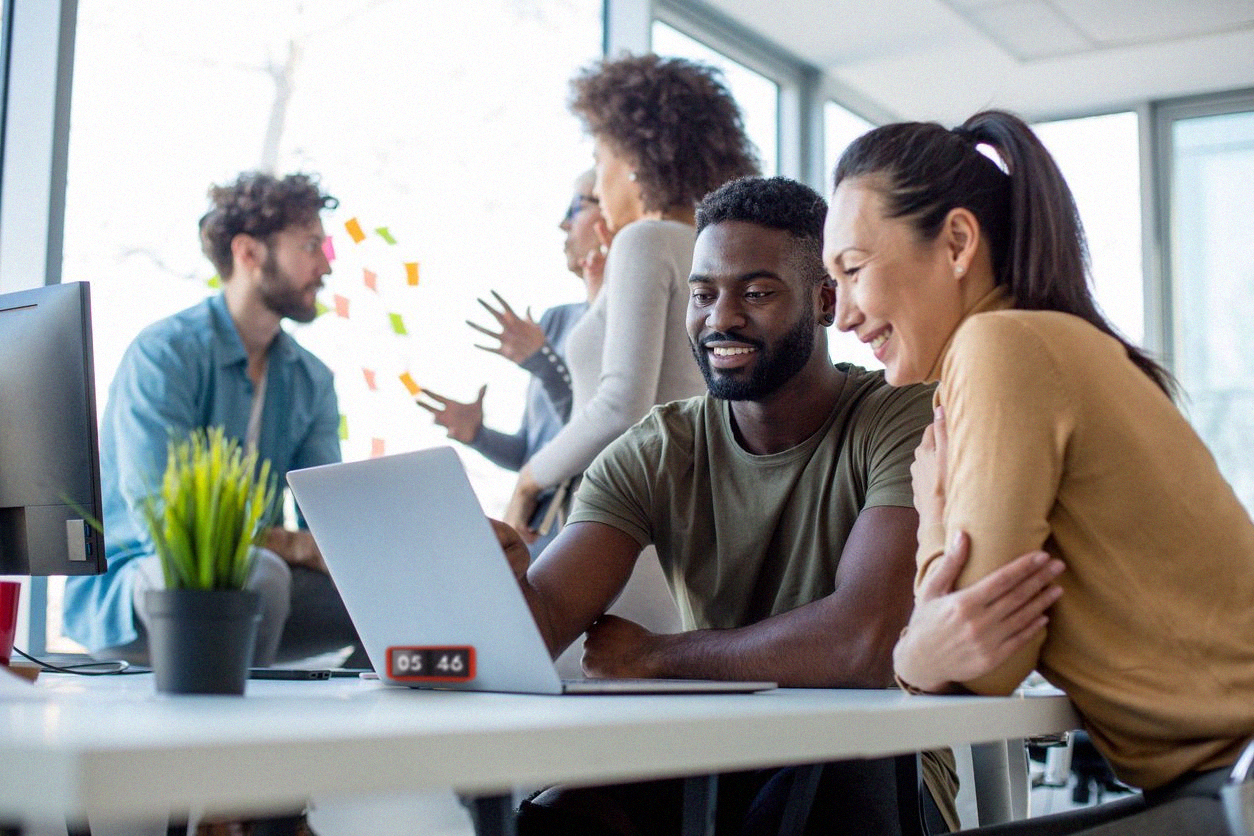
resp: 5,46
